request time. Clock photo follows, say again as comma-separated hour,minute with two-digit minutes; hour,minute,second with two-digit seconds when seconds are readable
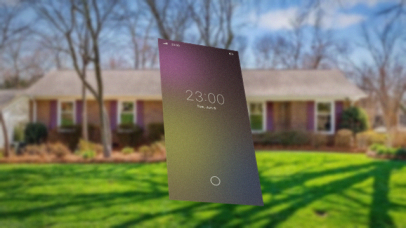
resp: 23,00
